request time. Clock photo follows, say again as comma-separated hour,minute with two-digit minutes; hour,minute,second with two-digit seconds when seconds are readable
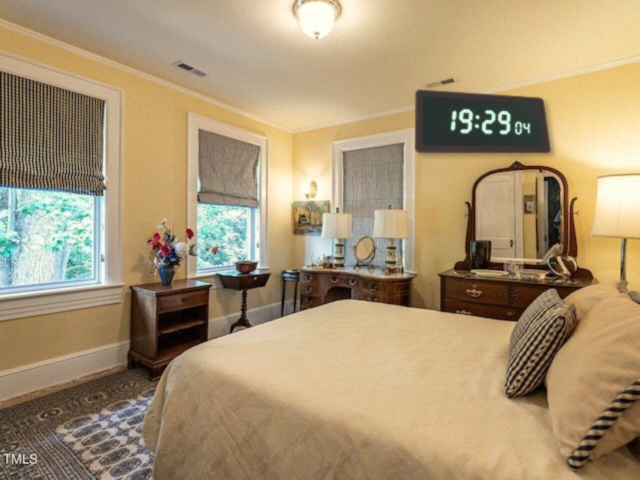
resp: 19,29,04
